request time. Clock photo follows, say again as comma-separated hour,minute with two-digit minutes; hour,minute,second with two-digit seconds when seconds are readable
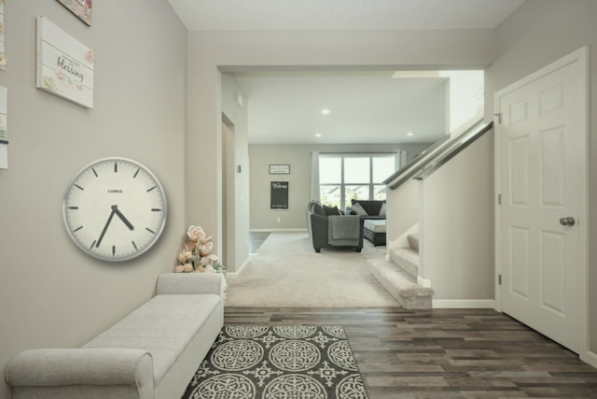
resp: 4,34
